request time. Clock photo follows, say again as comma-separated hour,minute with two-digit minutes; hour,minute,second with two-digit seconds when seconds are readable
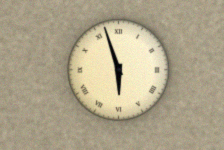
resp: 5,57
